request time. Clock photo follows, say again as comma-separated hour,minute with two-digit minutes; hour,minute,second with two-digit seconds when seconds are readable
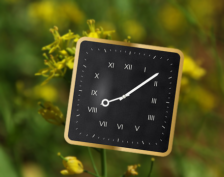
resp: 8,08
